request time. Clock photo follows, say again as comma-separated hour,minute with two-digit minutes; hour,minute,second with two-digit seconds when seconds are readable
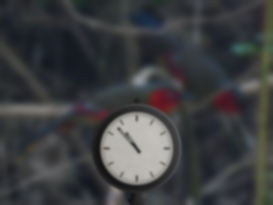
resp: 10,53
